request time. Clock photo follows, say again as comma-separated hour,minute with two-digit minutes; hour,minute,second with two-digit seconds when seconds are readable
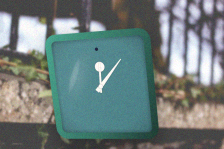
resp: 12,07
